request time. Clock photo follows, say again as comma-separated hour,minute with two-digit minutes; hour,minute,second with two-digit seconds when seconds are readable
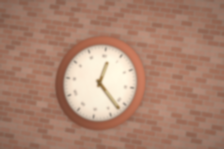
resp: 12,22
